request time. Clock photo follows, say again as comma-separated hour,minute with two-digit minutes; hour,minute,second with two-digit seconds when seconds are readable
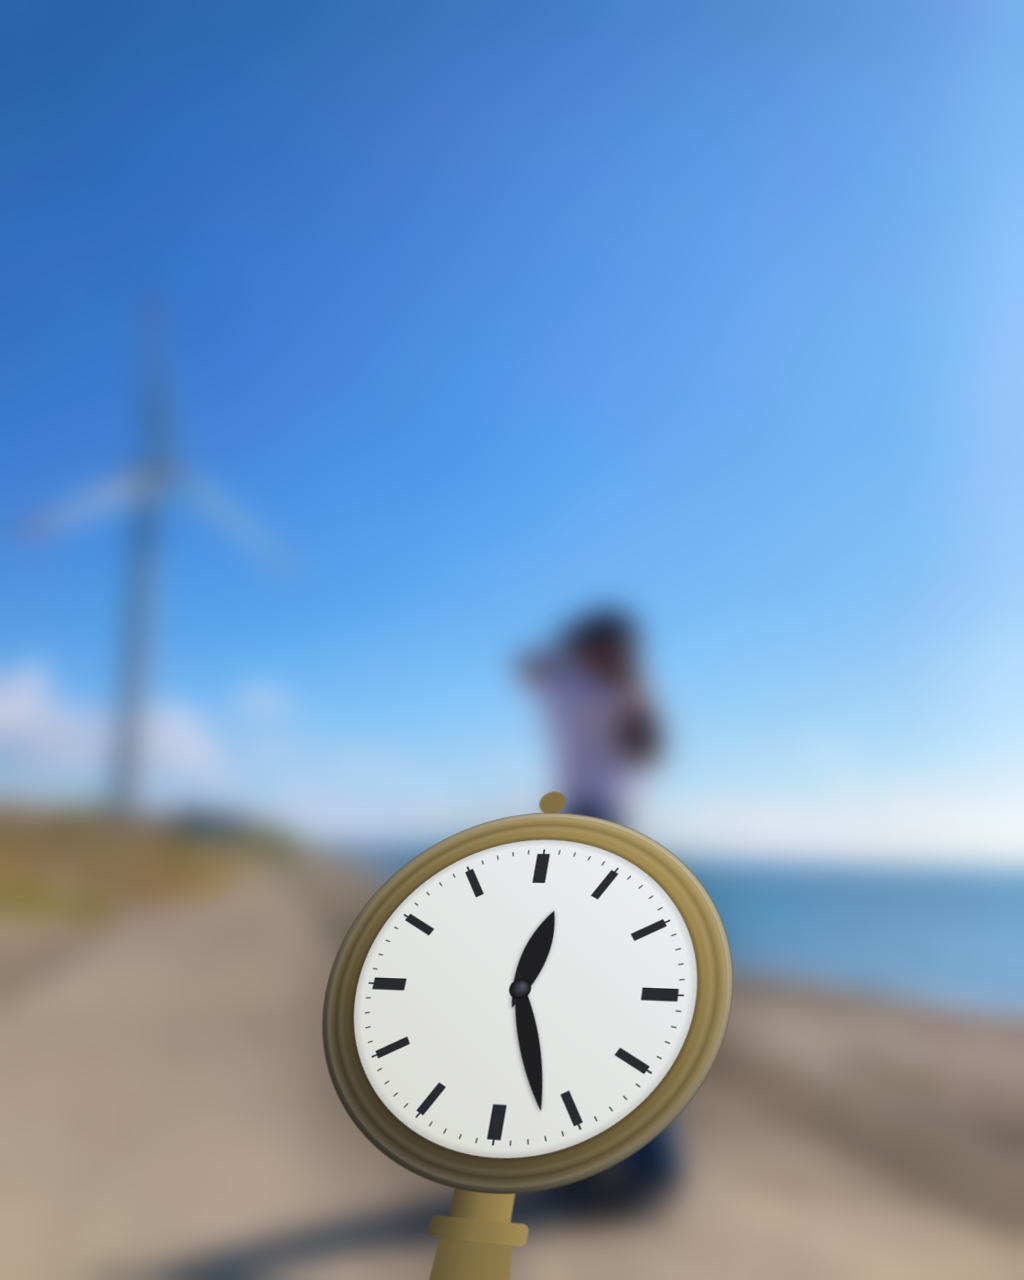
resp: 12,27
